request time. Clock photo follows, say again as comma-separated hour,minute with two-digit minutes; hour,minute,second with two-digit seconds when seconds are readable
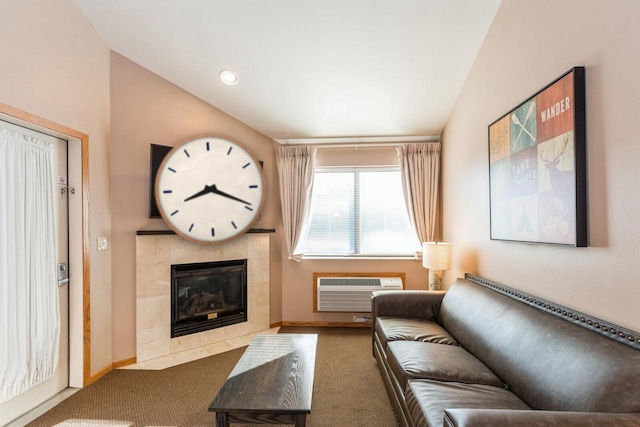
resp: 8,19
